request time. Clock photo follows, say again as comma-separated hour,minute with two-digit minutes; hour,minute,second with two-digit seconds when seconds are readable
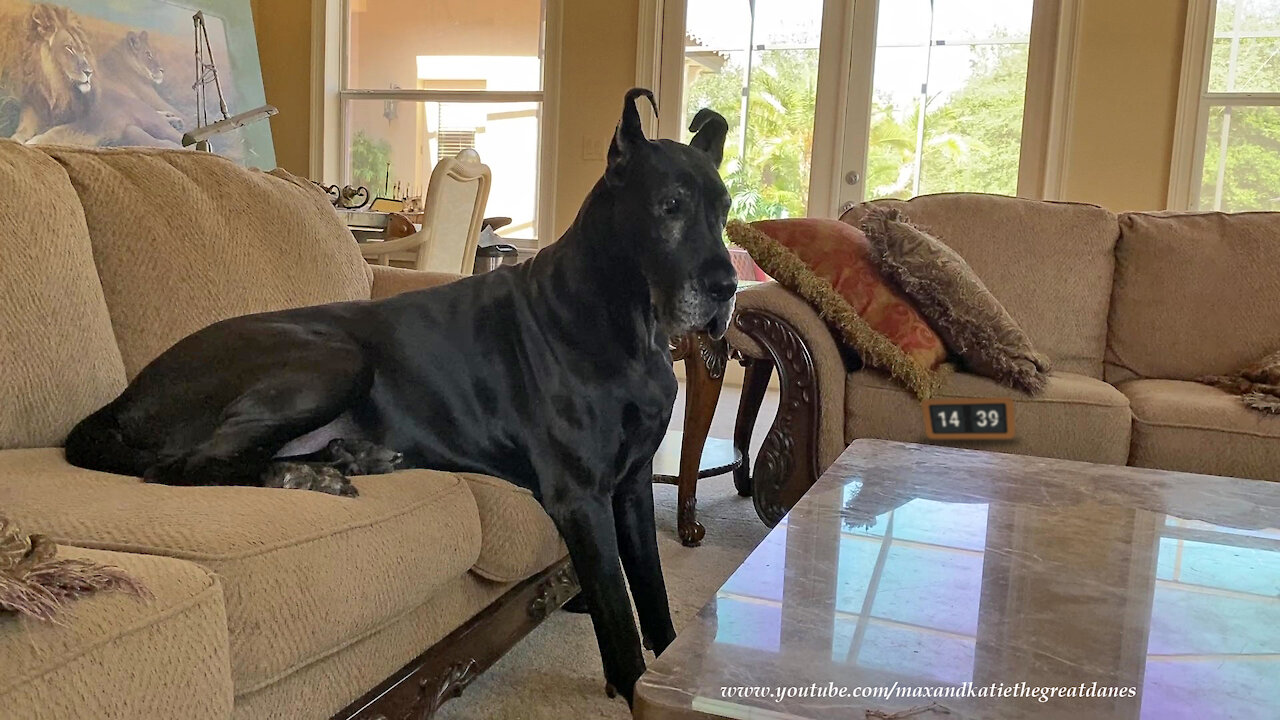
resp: 14,39
